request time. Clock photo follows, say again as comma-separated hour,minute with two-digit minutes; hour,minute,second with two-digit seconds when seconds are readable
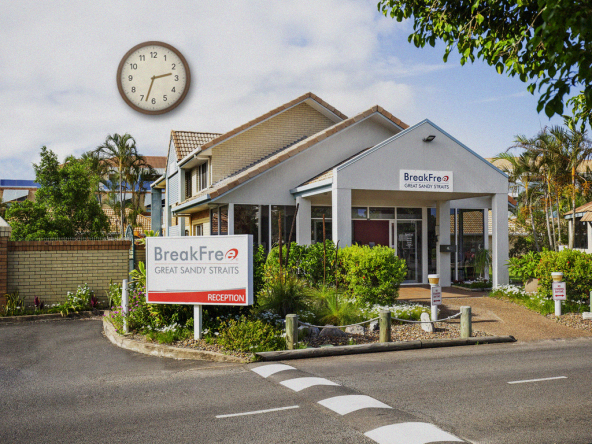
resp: 2,33
